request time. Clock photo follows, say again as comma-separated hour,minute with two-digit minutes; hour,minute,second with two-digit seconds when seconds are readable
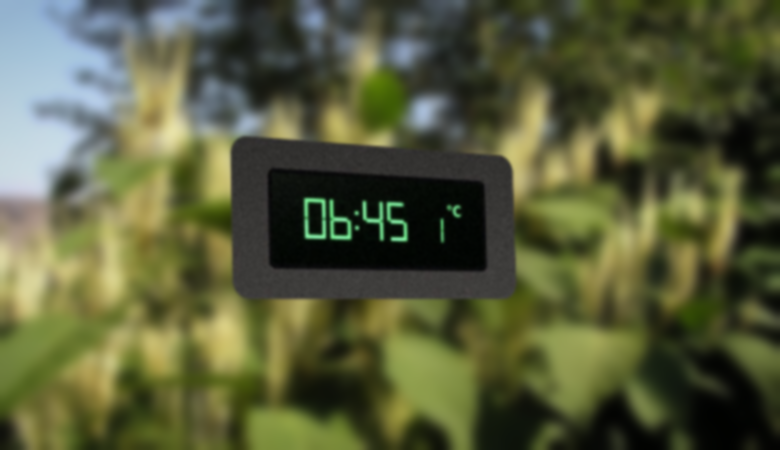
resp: 6,45
